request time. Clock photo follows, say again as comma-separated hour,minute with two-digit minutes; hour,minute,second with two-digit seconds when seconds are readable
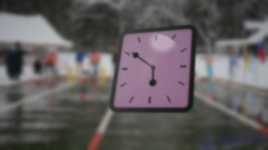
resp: 5,51
